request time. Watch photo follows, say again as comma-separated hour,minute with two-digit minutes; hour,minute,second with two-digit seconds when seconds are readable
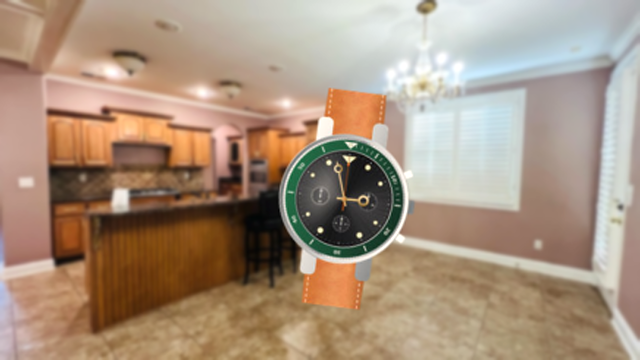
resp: 2,57
